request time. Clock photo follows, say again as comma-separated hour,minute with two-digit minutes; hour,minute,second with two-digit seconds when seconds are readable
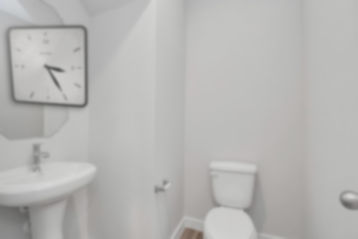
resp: 3,25
